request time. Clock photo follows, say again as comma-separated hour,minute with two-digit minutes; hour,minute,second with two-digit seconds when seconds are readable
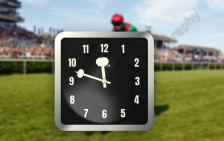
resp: 11,48
